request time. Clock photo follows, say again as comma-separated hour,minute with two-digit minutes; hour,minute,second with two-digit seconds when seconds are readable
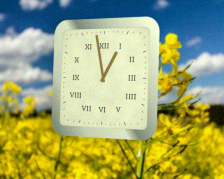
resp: 12,58
